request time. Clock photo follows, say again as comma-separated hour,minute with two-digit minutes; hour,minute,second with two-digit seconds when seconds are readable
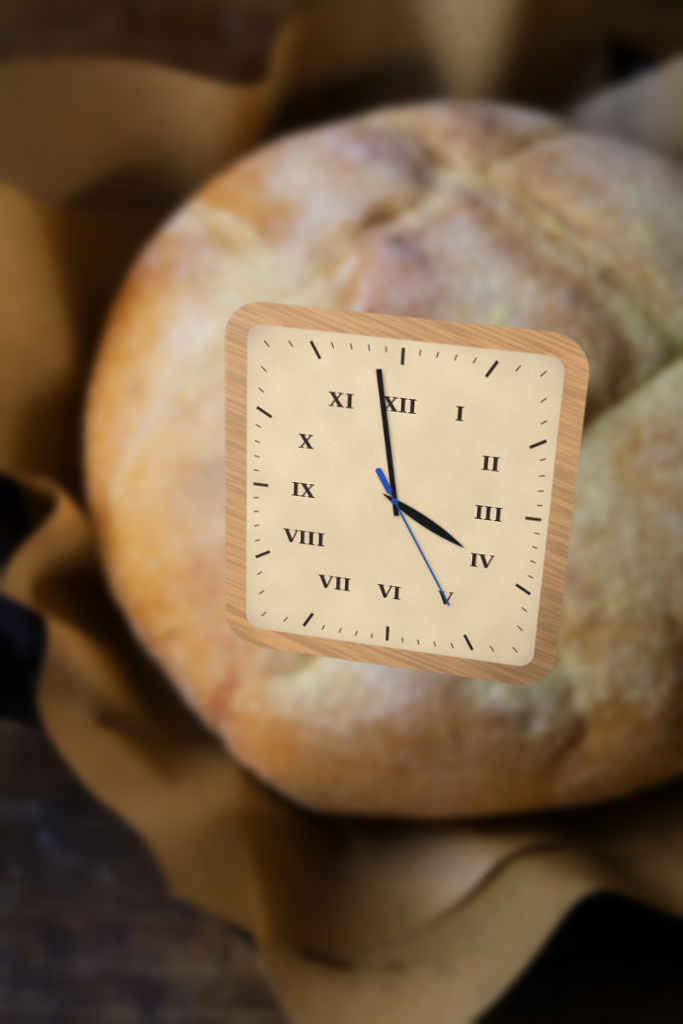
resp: 3,58,25
